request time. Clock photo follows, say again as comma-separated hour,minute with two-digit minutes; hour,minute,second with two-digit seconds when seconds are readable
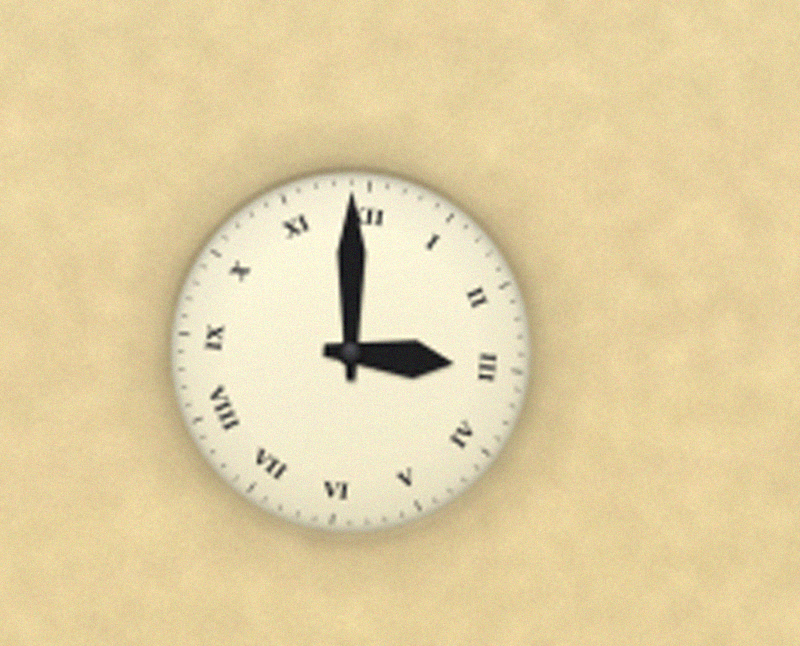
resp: 2,59
